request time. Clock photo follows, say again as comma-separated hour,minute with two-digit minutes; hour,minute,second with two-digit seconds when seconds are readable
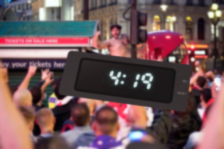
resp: 4,19
